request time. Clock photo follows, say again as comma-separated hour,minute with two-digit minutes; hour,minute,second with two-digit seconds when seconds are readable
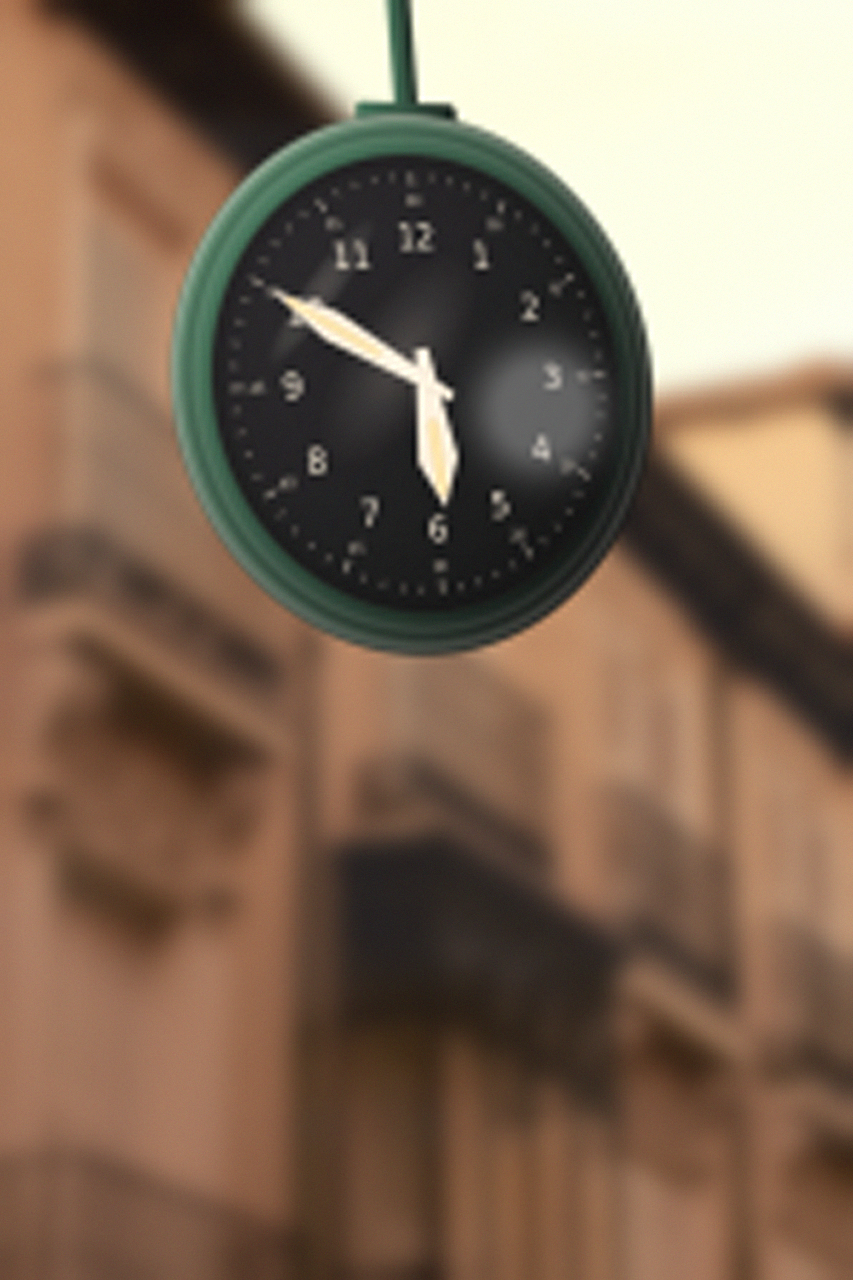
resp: 5,50
